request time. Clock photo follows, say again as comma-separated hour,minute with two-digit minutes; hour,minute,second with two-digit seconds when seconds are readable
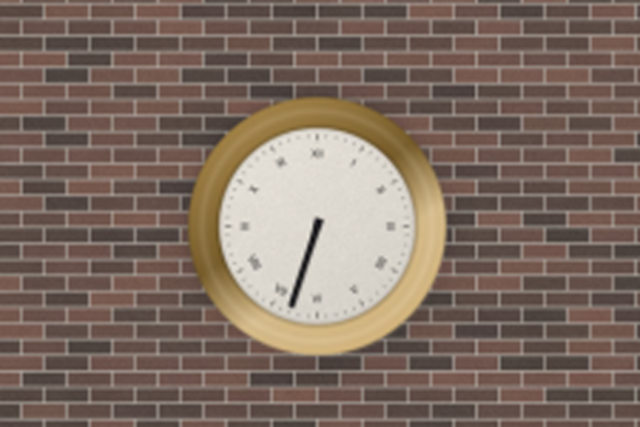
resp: 6,33
